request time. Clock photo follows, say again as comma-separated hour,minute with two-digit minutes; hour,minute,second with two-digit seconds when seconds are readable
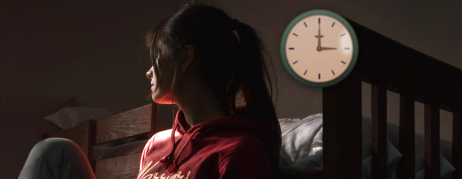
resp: 3,00
